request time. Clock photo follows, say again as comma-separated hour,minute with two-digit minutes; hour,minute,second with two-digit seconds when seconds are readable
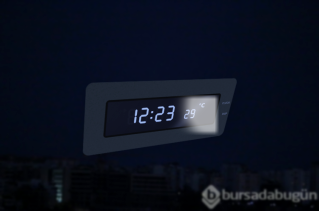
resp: 12,23
